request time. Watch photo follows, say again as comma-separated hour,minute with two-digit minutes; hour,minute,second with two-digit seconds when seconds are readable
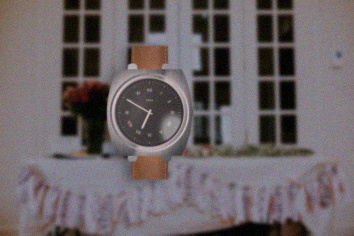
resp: 6,50
